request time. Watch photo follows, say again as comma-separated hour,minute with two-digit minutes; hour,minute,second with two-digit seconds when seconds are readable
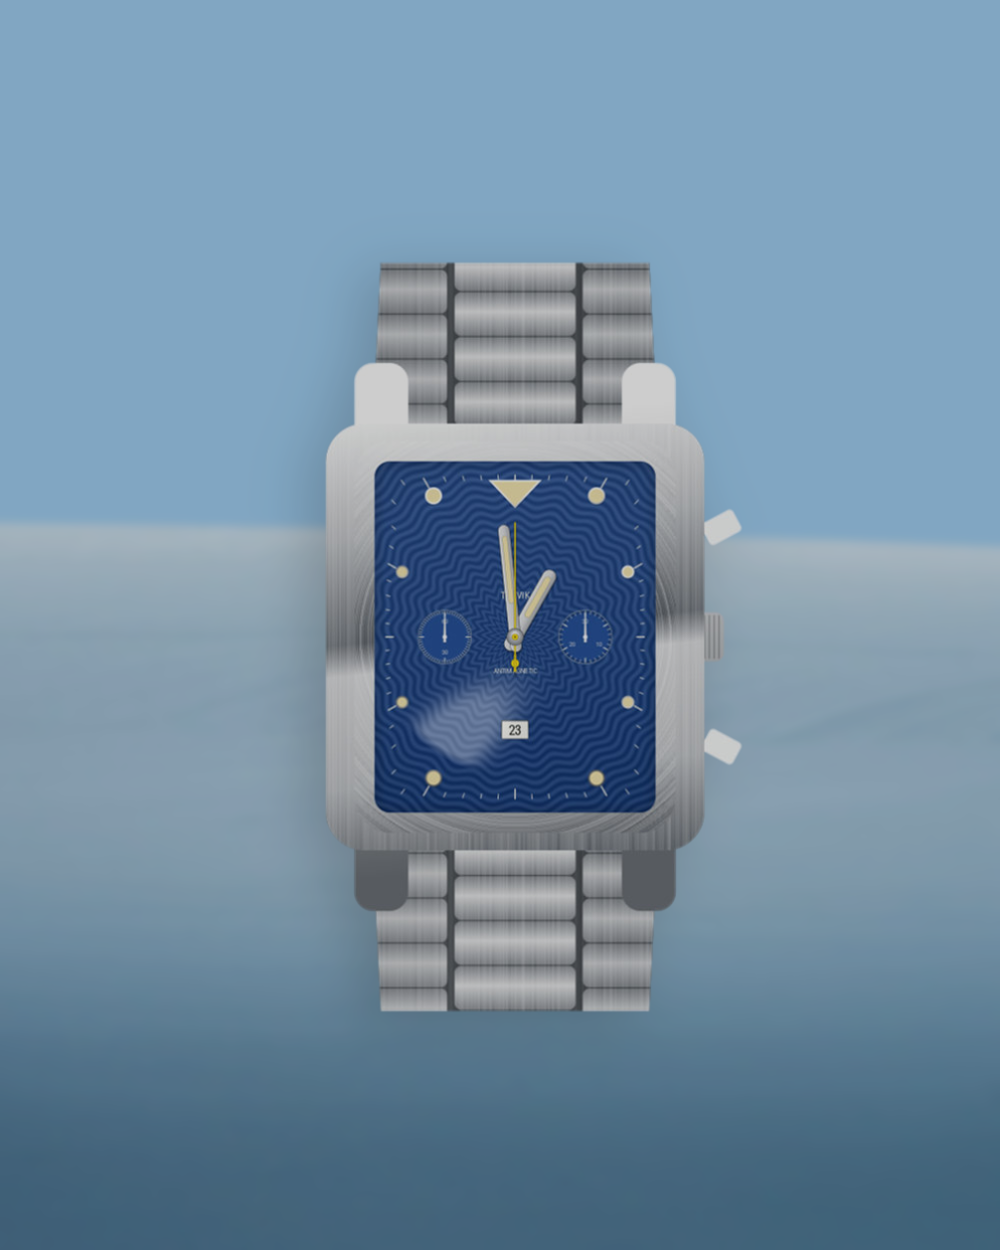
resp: 12,59
